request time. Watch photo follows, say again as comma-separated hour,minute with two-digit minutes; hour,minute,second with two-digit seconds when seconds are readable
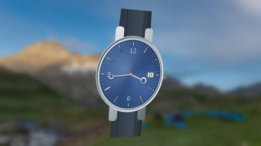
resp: 3,44
